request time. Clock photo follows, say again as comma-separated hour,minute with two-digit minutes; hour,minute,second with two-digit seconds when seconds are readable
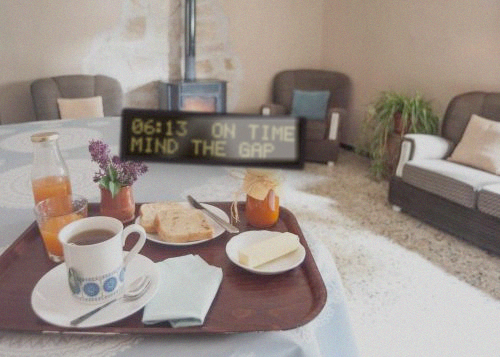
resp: 6,13
